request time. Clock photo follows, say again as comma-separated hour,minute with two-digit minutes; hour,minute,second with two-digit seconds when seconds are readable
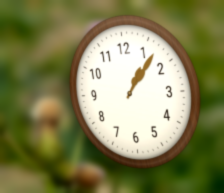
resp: 1,07
